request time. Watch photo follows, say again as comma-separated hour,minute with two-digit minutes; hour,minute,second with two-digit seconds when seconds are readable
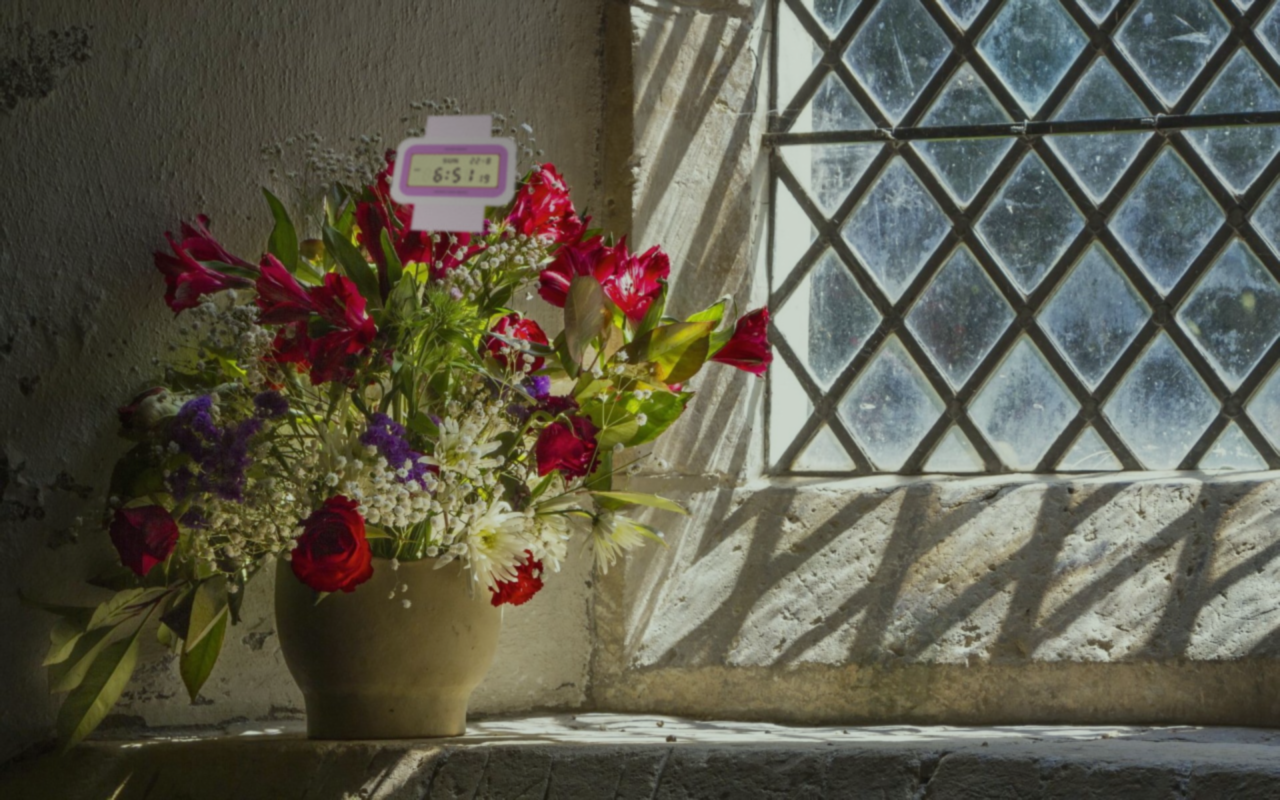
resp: 6,51
